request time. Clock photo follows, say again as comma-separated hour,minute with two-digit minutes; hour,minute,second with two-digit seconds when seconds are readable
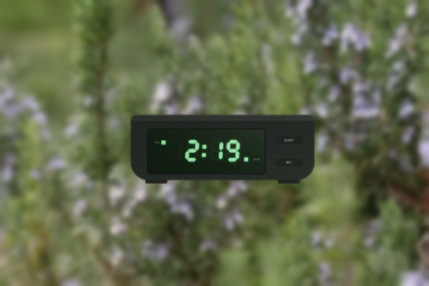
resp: 2,19
